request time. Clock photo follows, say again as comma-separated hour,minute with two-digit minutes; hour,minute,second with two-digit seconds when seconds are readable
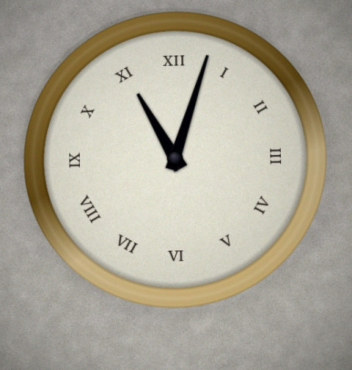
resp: 11,03
